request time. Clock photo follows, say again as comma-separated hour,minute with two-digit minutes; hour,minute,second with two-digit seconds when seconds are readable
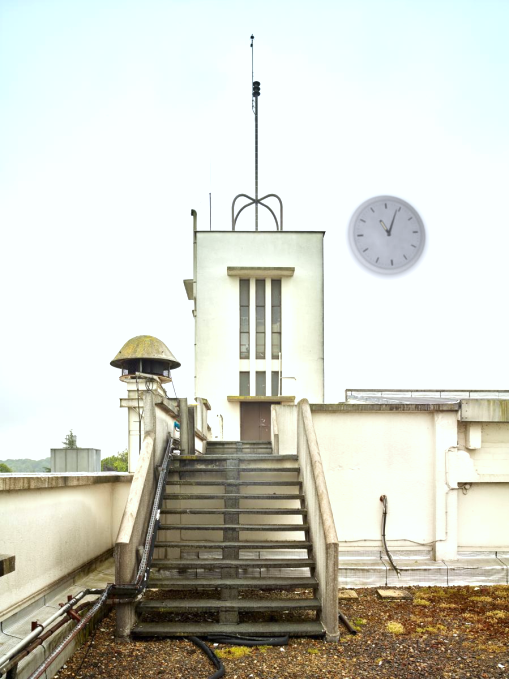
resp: 11,04
